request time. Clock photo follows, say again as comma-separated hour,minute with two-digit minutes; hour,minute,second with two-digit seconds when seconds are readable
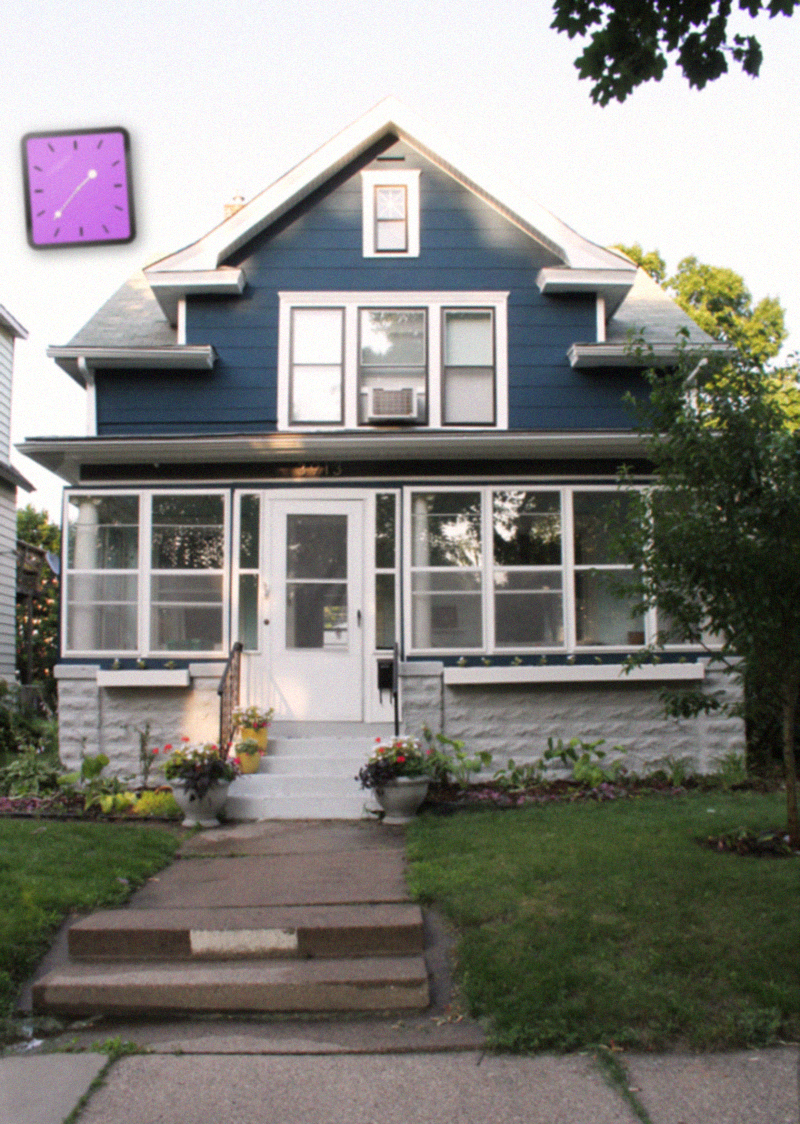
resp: 1,37
